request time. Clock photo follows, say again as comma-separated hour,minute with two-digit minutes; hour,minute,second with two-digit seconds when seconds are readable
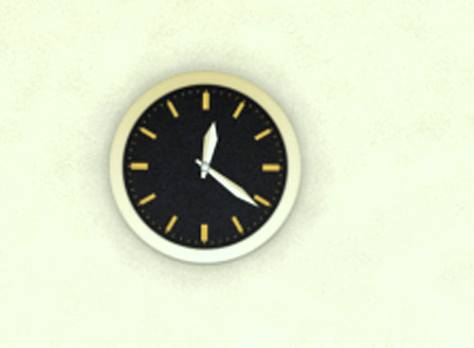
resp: 12,21
